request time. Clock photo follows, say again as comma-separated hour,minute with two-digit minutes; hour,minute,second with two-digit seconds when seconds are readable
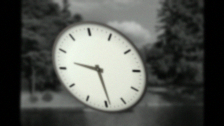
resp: 9,29
